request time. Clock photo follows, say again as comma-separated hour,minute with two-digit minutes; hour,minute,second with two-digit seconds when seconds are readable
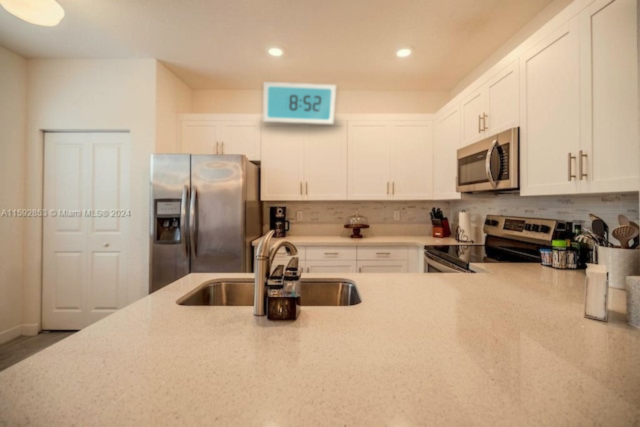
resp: 8,52
